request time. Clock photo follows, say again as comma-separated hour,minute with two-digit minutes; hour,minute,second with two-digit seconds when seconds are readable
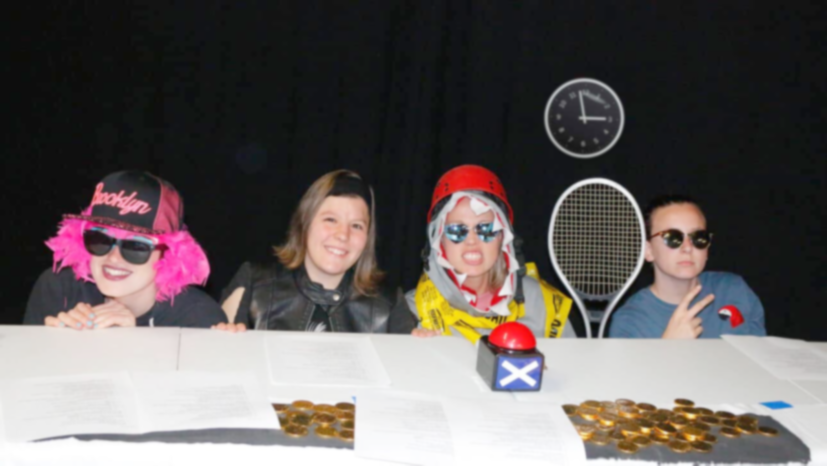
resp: 2,58
